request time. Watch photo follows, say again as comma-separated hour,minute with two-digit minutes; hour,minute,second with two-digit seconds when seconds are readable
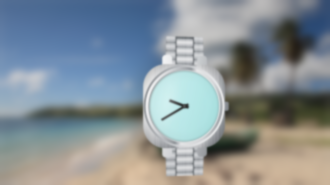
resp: 9,40
